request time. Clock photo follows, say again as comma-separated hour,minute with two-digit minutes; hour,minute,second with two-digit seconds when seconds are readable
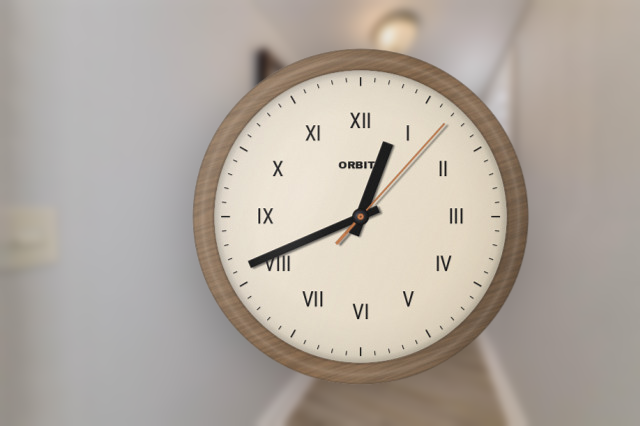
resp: 12,41,07
